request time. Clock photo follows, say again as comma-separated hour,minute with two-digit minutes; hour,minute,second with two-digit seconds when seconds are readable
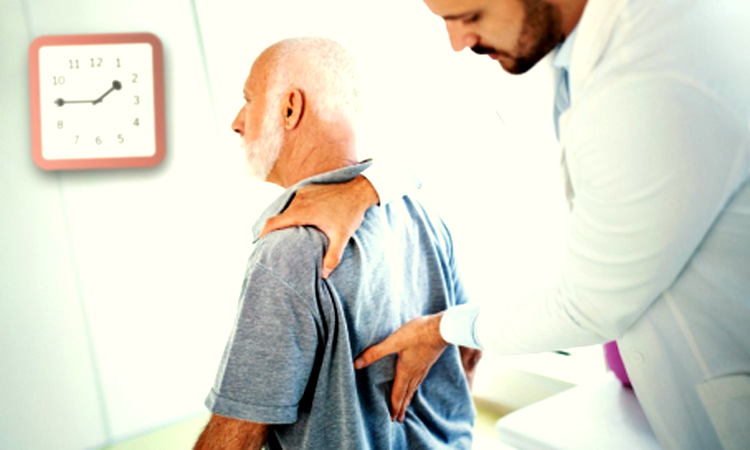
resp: 1,45
